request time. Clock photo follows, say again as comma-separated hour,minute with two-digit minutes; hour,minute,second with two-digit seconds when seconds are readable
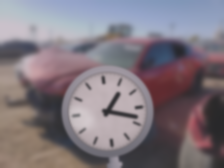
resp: 1,18
